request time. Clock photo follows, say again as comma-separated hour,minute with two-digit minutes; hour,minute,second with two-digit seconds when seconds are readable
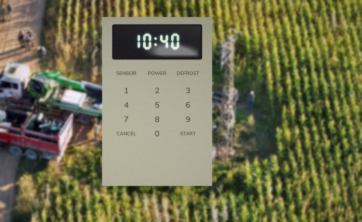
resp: 10,40
